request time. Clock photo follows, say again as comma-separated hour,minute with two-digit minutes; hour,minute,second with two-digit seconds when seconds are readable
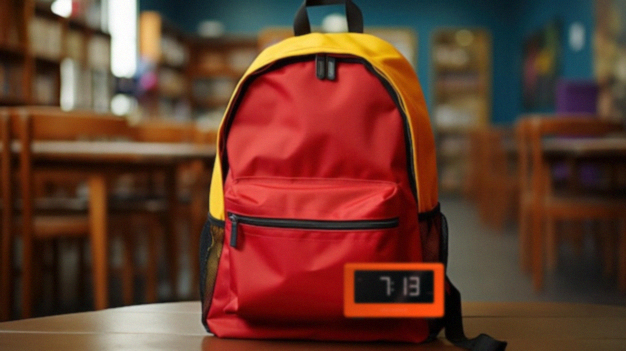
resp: 7,13
